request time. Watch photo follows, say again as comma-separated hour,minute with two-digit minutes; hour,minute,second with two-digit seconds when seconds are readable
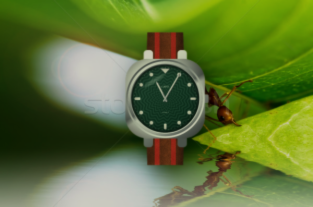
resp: 11,05
